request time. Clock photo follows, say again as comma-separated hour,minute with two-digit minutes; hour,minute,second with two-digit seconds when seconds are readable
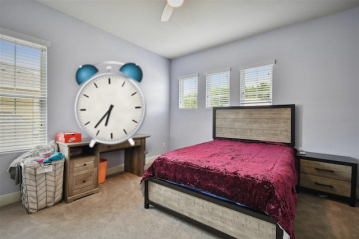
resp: 6,37
